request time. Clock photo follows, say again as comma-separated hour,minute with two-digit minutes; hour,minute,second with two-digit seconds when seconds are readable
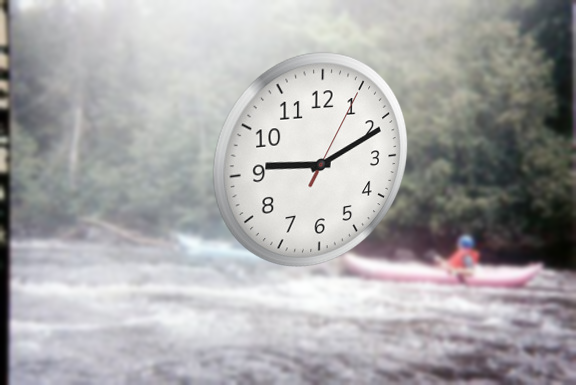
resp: 9,11,05
